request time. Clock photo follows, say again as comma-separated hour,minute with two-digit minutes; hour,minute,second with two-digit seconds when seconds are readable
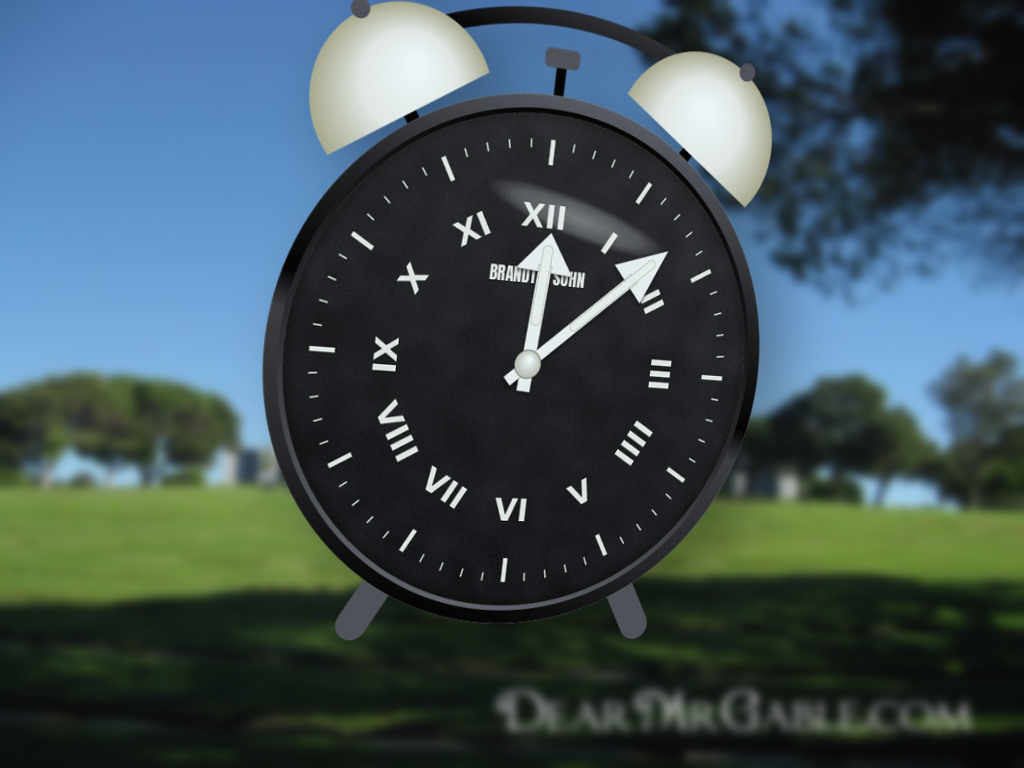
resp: 12,08
